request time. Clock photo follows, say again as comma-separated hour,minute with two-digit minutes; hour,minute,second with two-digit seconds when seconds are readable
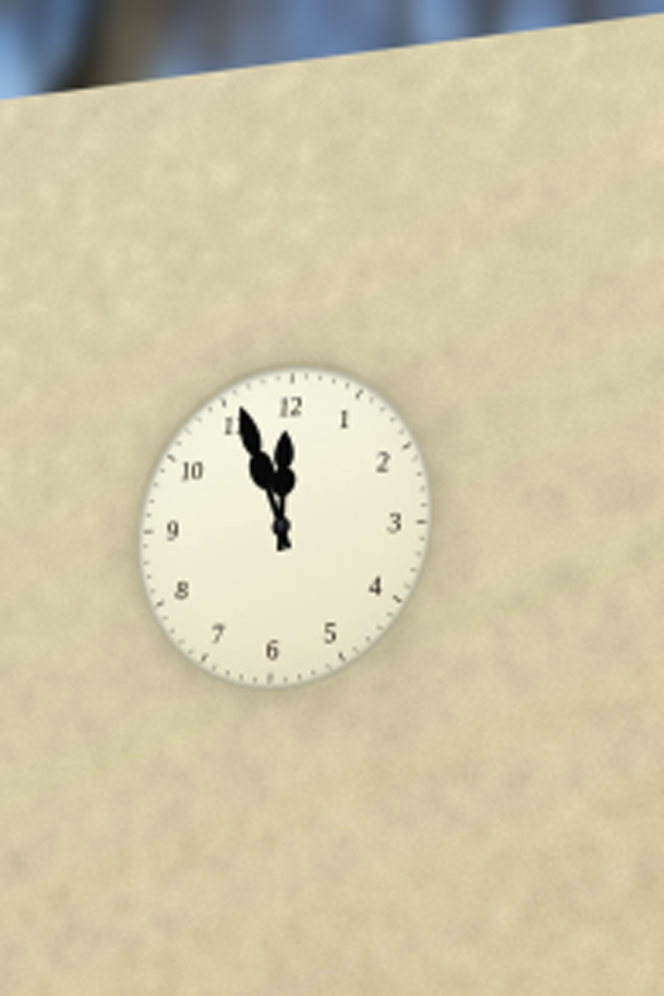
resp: 11,56
